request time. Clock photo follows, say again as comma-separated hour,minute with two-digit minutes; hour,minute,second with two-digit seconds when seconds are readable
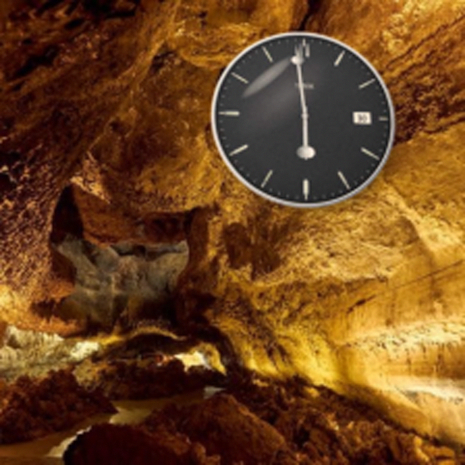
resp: 5,59
